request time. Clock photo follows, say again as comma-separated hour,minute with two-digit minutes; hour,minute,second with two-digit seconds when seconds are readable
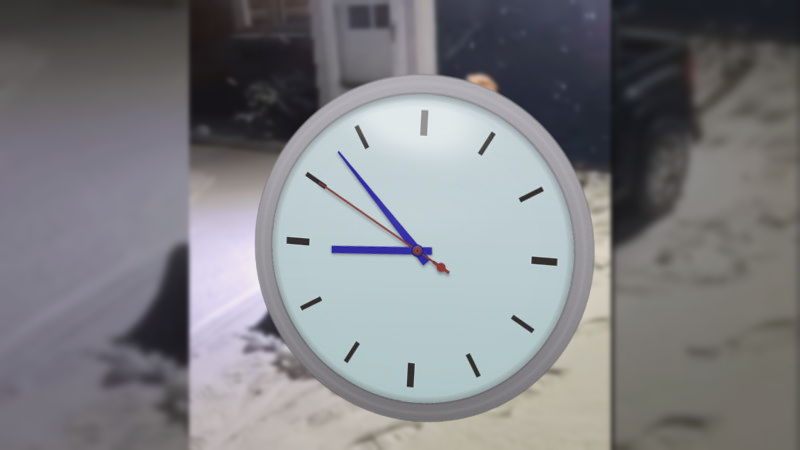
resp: 8,52,50
